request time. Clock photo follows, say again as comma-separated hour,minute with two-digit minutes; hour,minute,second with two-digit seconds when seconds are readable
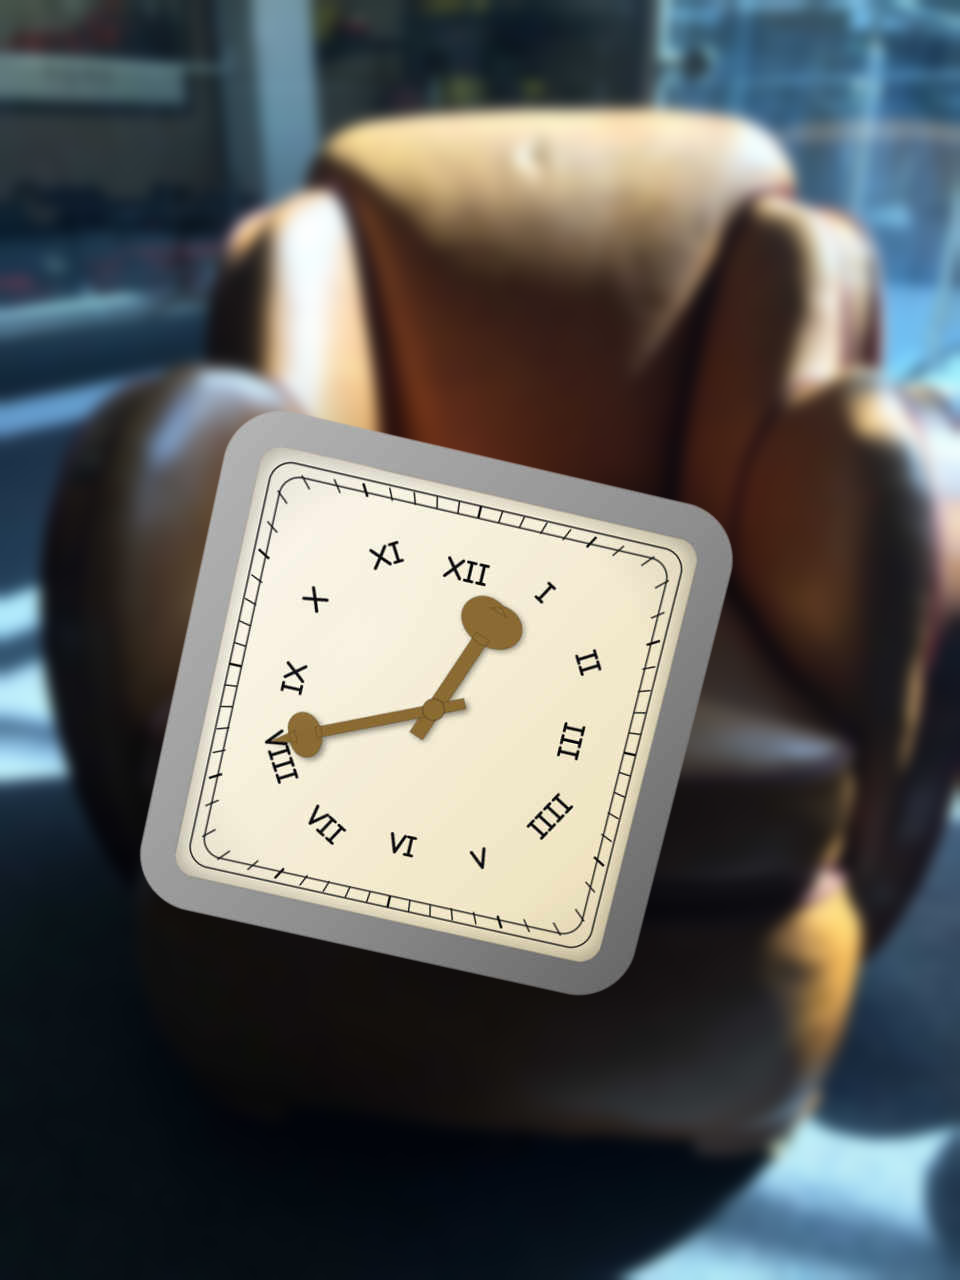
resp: 12,41
